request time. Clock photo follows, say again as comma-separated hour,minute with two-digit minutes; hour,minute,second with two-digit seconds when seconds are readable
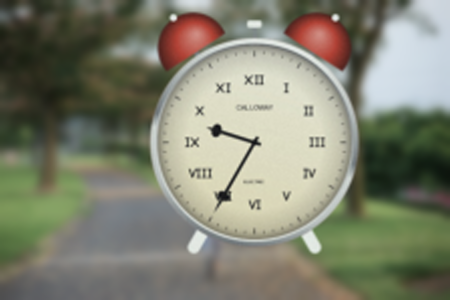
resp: 9,35
